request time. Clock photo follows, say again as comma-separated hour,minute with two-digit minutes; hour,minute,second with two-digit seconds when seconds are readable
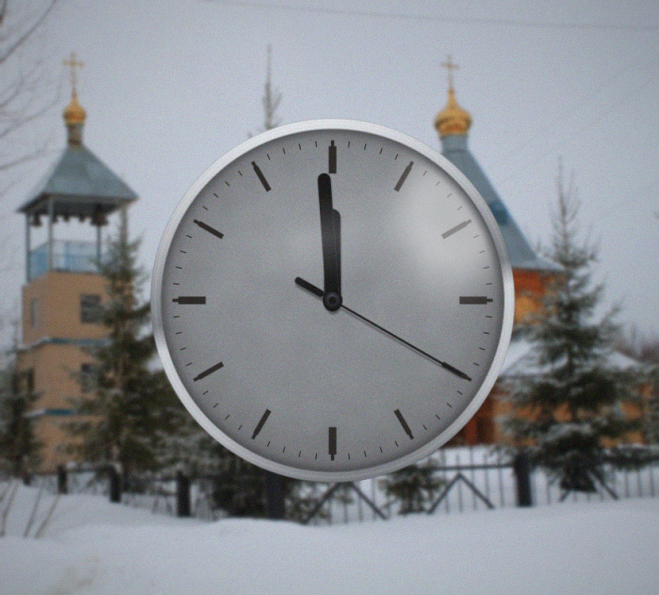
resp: 11,59,20
